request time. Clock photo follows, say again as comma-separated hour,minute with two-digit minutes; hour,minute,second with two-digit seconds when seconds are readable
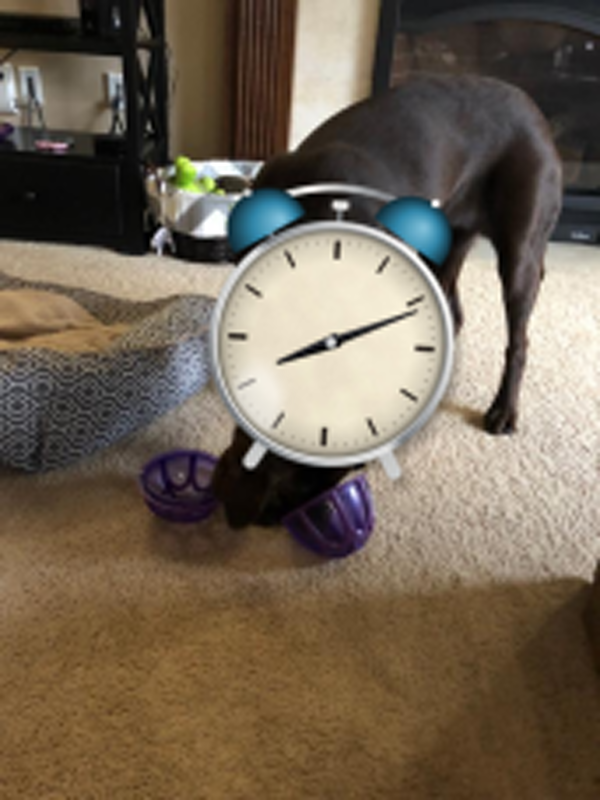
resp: 8,11
